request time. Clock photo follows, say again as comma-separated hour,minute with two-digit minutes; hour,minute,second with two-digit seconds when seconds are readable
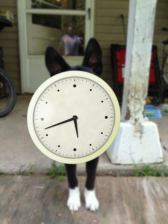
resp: 5,42
